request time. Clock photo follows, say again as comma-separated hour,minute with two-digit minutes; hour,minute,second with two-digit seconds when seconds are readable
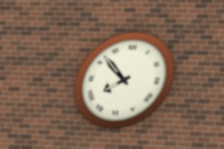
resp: 7,52
